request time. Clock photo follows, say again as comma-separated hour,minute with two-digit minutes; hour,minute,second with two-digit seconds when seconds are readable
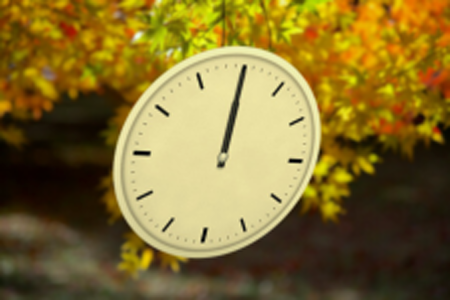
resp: 12,00
